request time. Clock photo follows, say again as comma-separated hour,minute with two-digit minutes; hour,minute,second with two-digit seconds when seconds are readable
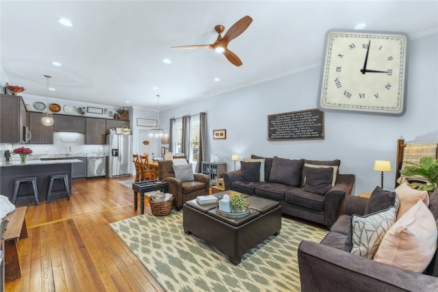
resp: 3,01
